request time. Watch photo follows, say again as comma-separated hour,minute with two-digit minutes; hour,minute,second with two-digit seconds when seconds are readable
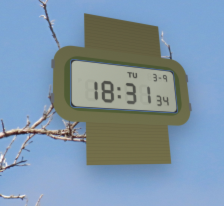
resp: 18,31,34
